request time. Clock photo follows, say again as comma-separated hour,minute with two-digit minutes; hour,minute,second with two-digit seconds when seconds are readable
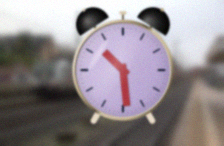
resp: 10,29
